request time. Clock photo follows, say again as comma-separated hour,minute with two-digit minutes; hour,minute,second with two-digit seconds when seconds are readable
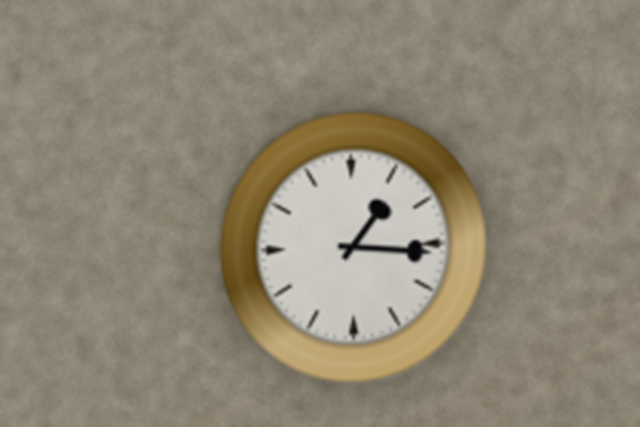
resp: 1,16
